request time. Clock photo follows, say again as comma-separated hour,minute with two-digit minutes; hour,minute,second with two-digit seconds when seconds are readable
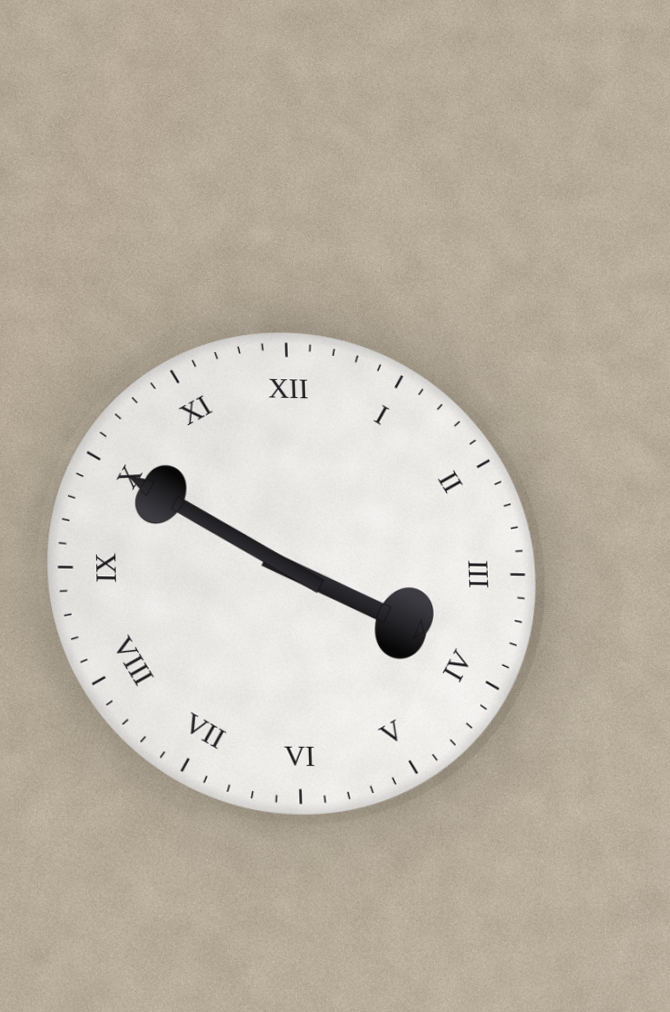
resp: 3,50
